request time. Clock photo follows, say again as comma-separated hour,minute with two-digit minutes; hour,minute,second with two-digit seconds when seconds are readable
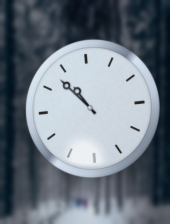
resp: 10,53
